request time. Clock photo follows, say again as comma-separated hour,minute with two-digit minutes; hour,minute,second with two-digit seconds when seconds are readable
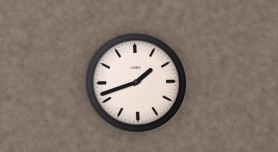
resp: 1,42
